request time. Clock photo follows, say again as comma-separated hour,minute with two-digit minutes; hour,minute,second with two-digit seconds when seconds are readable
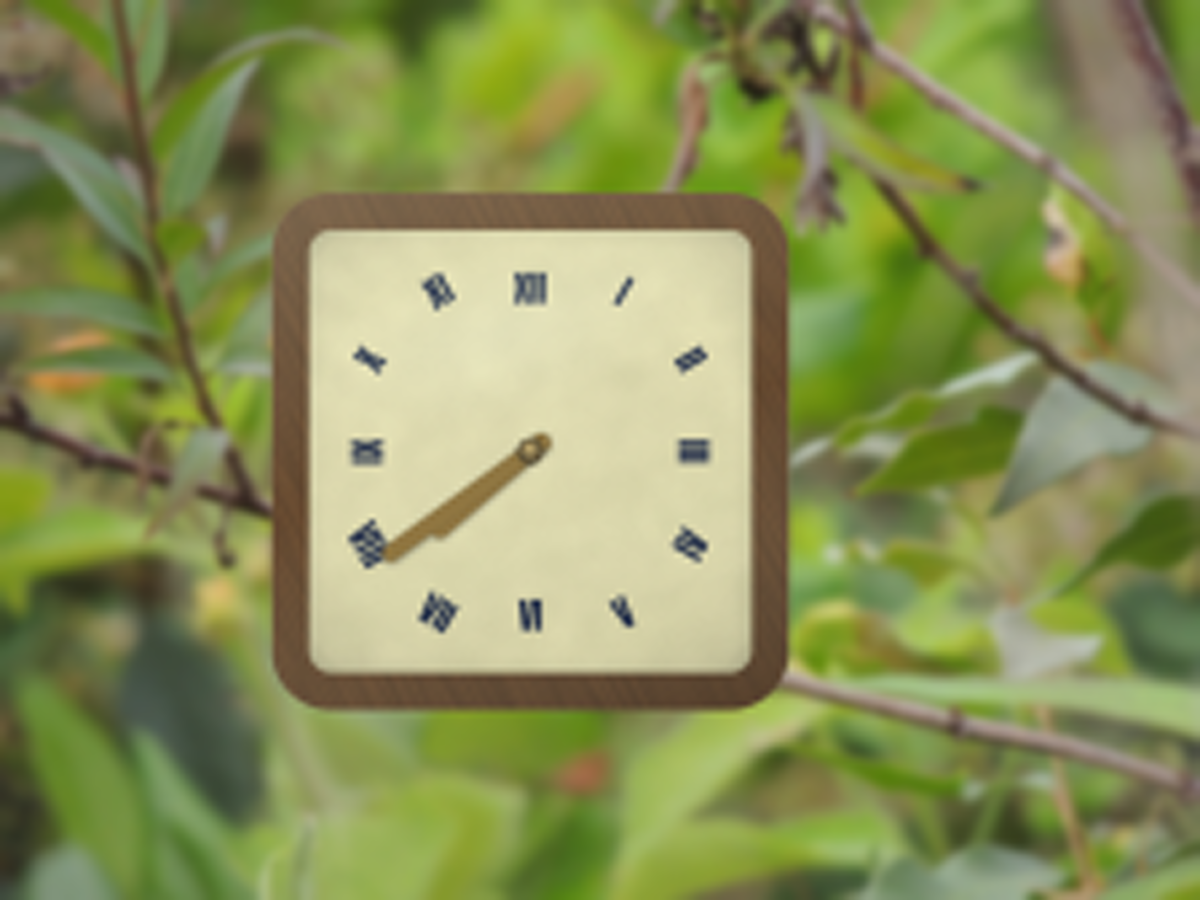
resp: 7,39
